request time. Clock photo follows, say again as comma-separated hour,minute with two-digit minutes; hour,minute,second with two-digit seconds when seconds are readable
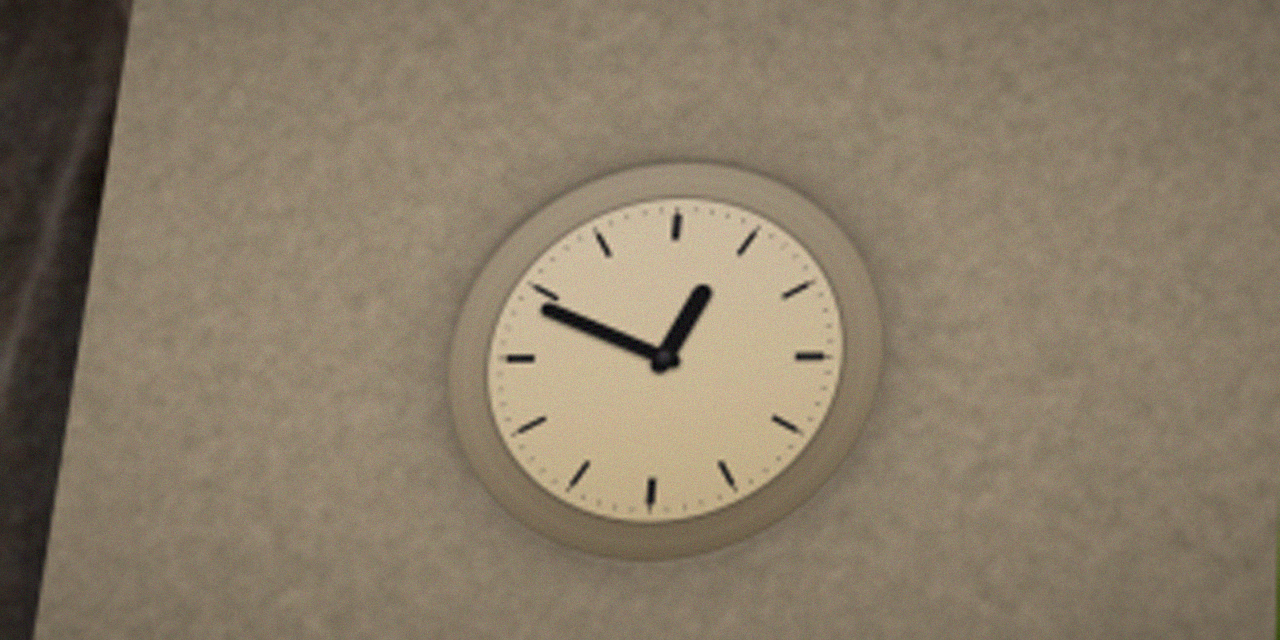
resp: 12,49
